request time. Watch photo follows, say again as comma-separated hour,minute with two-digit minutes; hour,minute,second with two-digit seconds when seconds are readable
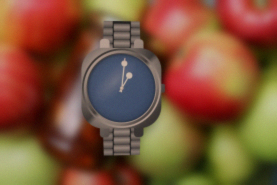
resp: 1,01
